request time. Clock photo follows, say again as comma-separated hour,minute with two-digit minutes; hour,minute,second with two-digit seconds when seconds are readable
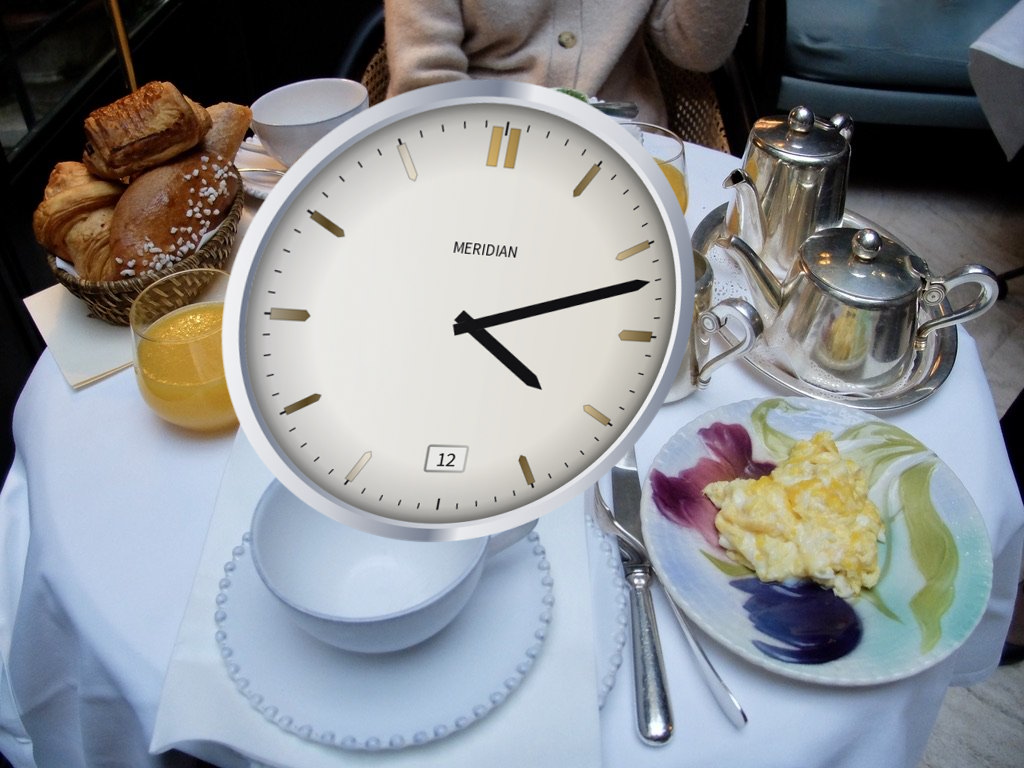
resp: 4,12
